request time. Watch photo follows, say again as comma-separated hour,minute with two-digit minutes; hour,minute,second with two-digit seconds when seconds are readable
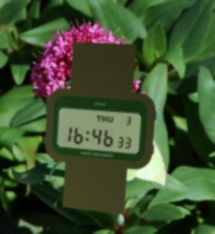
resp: 16,46,33
